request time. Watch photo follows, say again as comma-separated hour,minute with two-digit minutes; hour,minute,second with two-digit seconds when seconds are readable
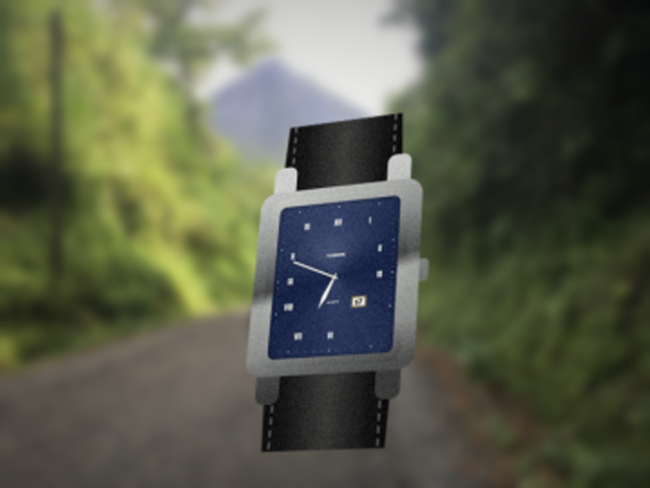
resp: 6,49
